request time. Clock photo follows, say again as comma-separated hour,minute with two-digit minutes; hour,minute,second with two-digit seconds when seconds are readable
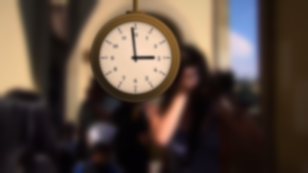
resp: 2,59
